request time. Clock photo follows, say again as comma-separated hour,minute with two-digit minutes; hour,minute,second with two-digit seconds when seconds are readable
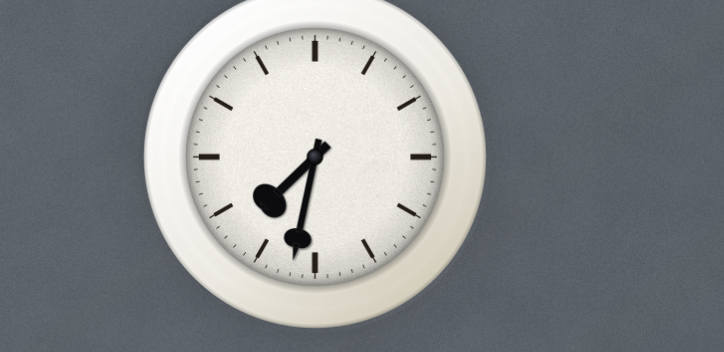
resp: 7,32
